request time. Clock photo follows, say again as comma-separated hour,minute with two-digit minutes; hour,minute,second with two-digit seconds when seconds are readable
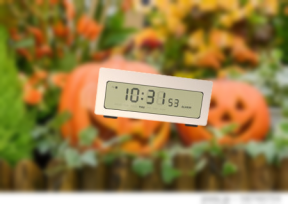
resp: 10,31,53
